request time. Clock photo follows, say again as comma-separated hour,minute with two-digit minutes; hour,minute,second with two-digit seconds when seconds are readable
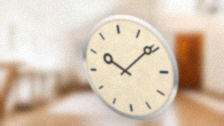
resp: 10,09
